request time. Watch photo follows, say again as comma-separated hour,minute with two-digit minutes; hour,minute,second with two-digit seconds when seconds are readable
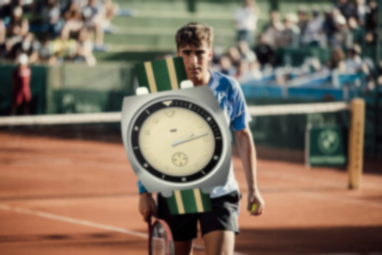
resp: 2,13
